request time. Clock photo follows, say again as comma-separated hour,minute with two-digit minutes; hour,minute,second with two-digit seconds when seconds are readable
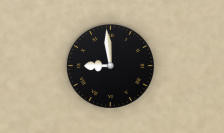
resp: 8,59
